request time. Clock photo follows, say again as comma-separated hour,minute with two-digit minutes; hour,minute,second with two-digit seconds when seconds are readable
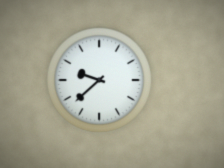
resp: 9,38
